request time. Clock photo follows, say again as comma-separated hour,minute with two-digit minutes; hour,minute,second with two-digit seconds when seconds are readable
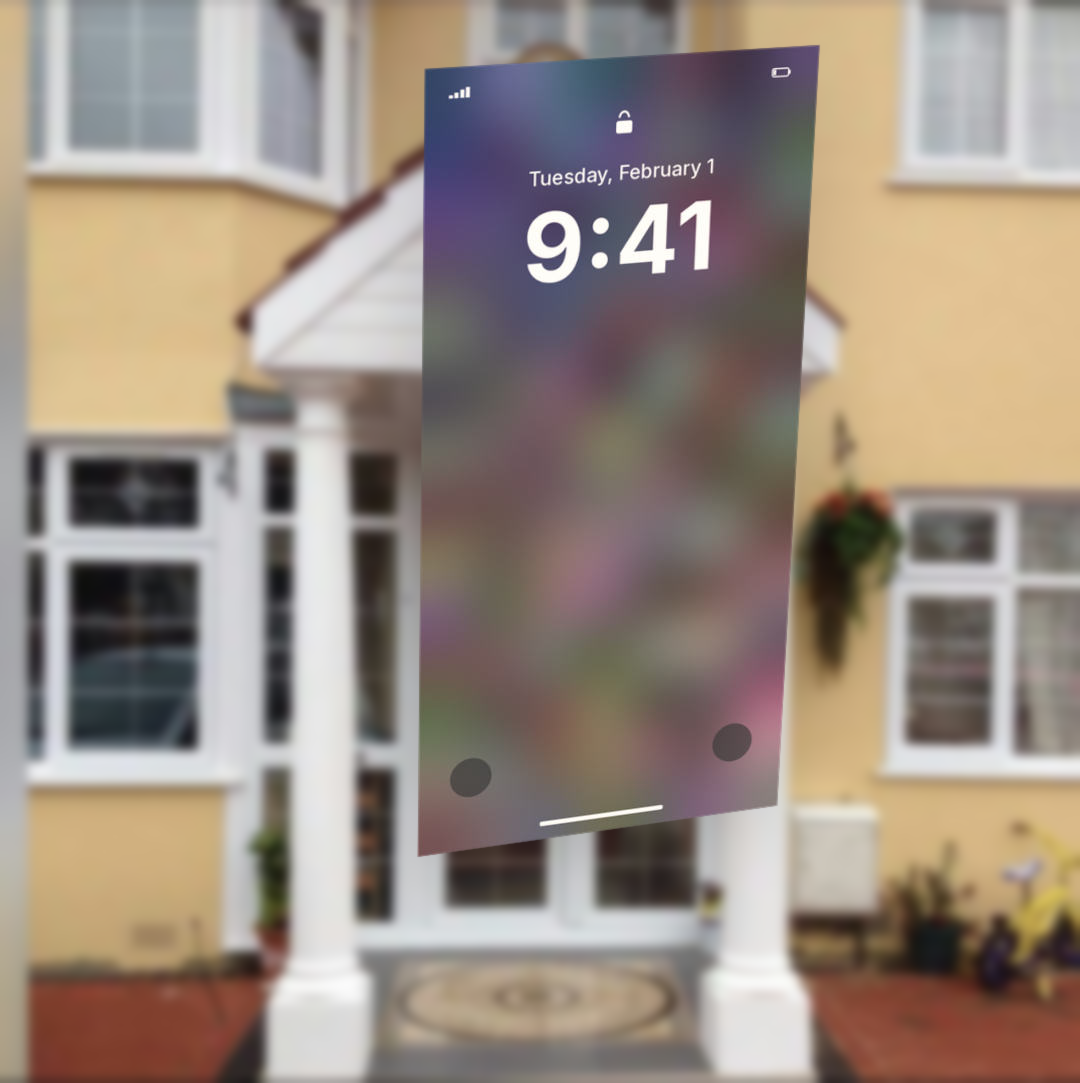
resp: 9,41
